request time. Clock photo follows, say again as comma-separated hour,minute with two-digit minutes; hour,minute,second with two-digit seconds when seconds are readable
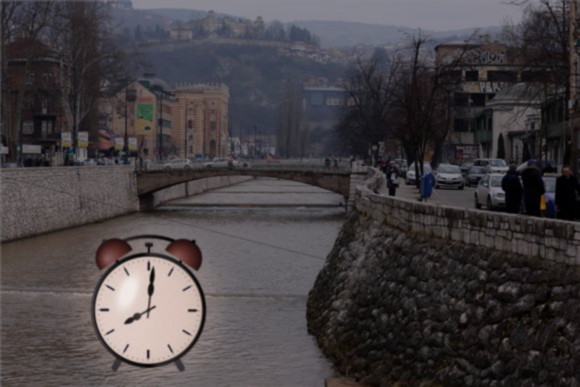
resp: 8,01
